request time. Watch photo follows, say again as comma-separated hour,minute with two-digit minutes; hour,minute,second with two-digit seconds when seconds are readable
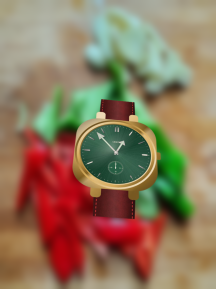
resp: 12,53
